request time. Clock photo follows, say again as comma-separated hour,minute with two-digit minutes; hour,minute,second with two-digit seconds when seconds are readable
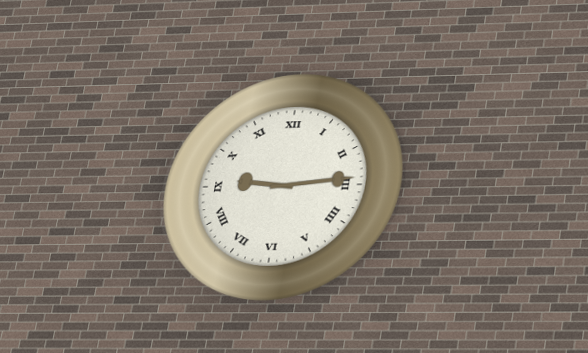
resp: 9,14
